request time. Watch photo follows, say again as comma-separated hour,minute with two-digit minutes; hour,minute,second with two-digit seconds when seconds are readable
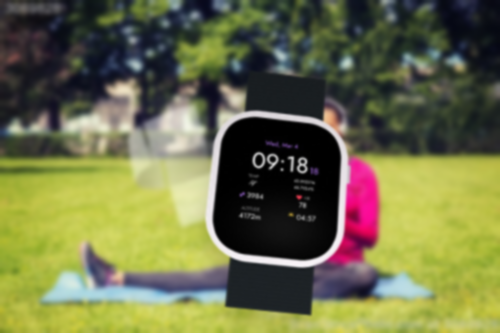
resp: 9,18
